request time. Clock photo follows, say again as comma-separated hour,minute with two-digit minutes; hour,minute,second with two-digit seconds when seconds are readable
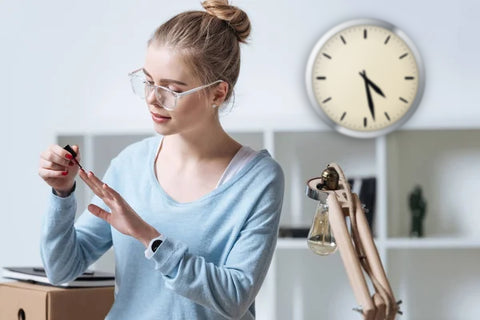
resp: 4,28
